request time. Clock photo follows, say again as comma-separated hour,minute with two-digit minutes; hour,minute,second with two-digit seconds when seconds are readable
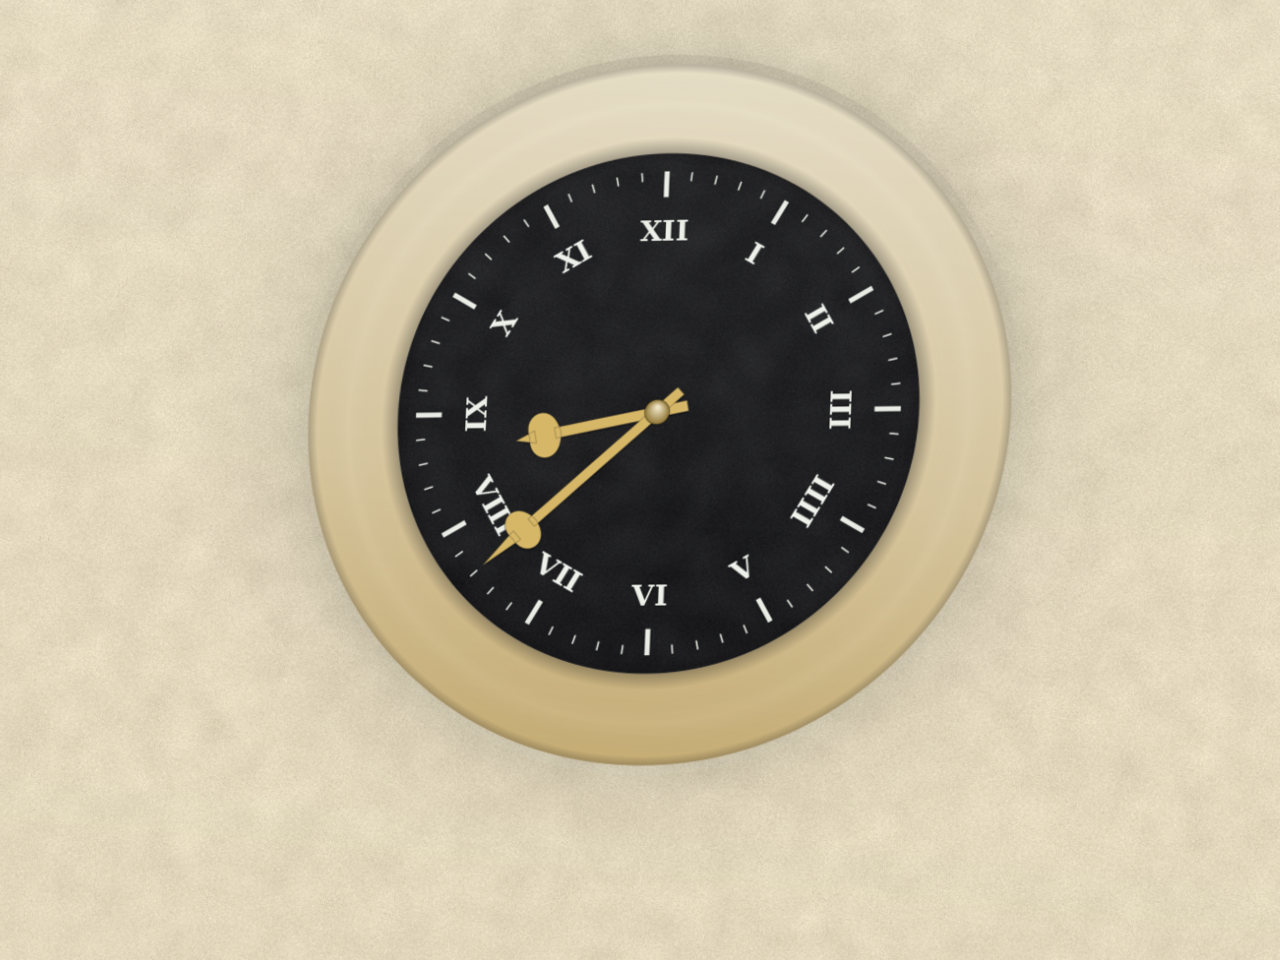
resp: 8,38
